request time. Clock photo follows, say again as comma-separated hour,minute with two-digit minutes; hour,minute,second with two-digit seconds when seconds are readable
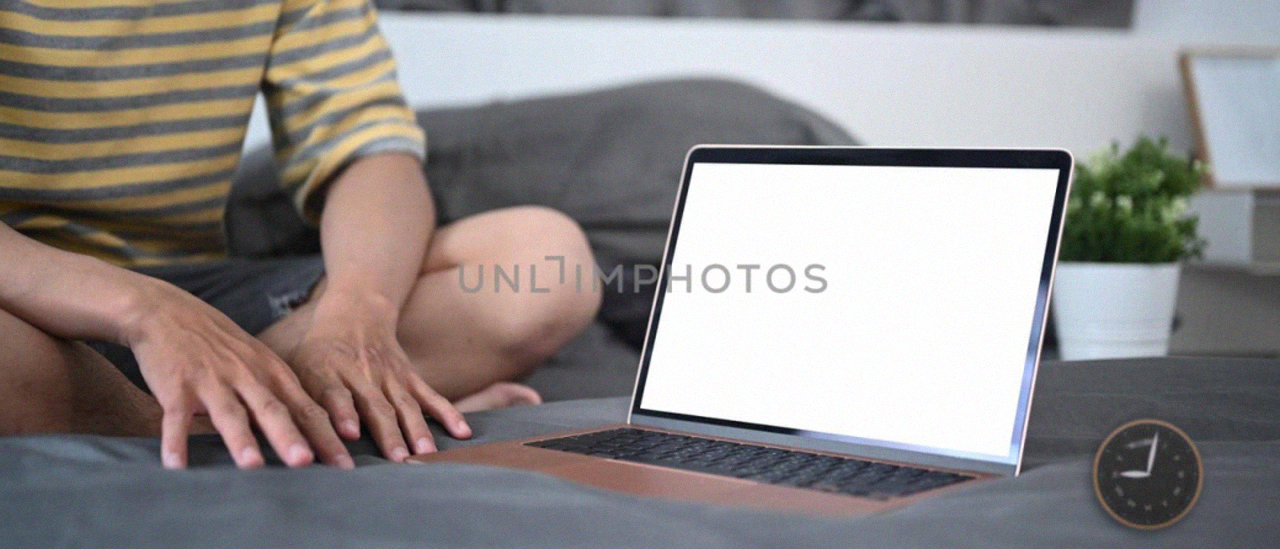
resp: 9,02
